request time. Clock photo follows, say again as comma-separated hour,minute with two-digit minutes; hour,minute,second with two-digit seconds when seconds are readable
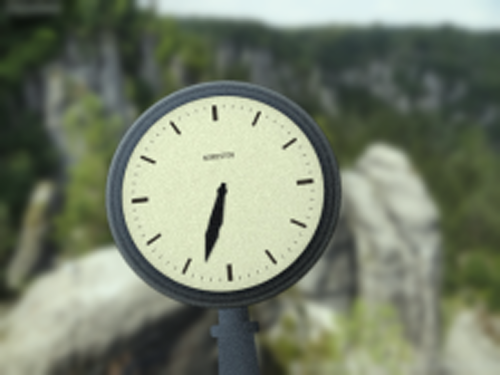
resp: 6,33
